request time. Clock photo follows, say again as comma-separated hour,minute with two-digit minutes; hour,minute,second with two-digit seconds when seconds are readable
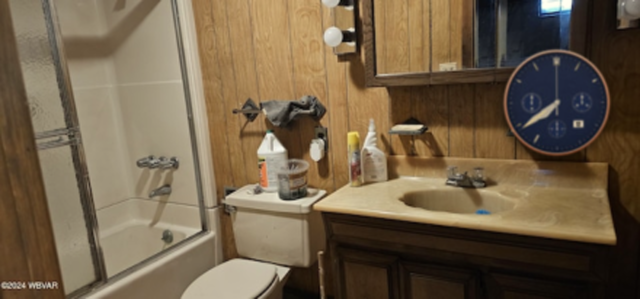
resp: 7,39
